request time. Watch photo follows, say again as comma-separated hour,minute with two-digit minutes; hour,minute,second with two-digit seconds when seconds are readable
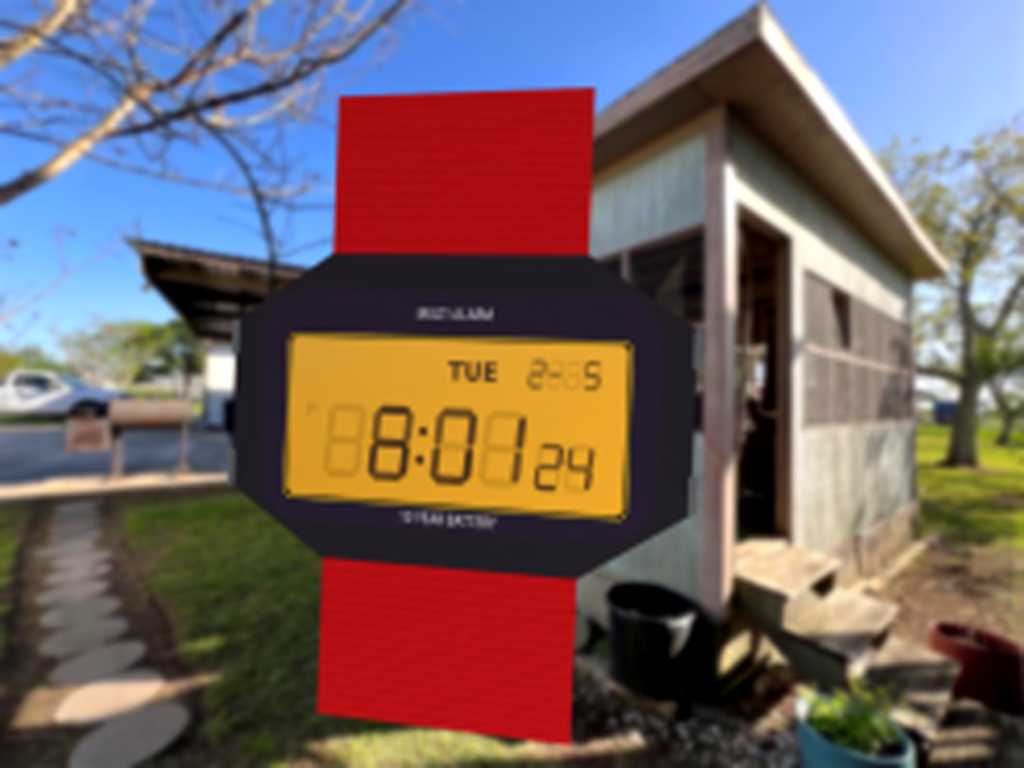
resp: 8,01,24
